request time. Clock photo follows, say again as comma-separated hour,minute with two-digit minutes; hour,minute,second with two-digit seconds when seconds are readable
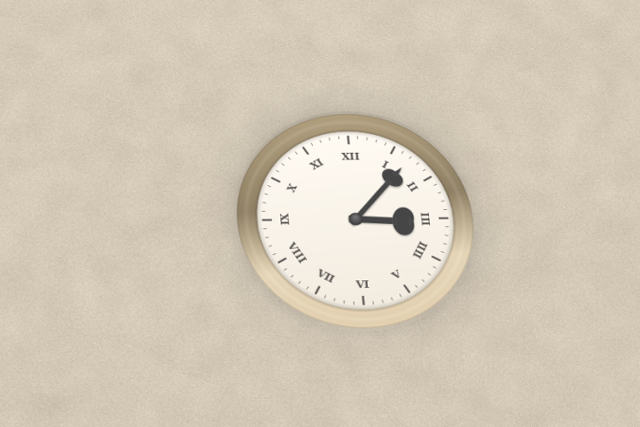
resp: 3,07
